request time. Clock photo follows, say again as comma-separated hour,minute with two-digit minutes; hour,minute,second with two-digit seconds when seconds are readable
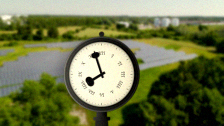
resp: 7,57
